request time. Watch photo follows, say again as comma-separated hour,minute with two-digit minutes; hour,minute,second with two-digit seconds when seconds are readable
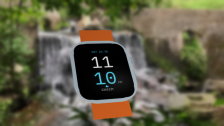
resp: 11,10
